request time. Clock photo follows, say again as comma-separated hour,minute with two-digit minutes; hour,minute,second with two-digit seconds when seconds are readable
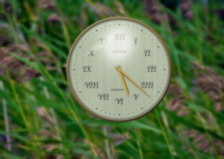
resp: 5,22
